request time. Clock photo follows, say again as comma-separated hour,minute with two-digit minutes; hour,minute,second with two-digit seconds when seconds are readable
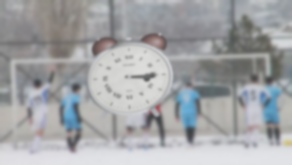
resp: 3,15
